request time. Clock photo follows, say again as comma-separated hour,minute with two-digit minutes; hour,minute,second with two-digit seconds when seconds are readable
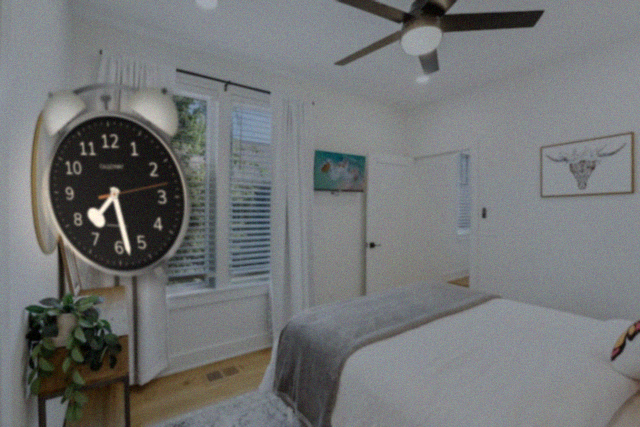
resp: 7,28,13
